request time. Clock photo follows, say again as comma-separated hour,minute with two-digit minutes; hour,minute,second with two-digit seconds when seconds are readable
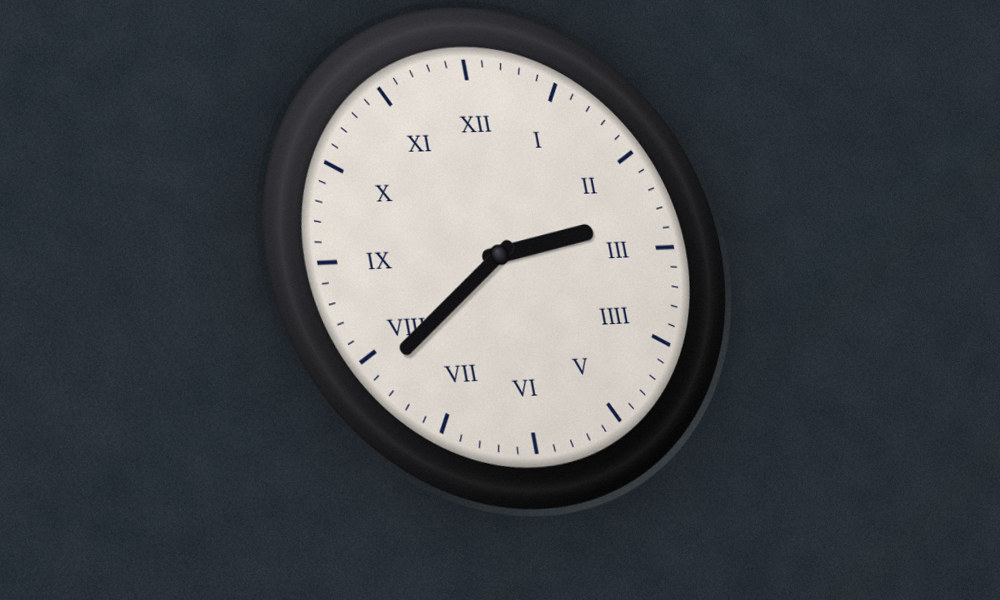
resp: 2,39
